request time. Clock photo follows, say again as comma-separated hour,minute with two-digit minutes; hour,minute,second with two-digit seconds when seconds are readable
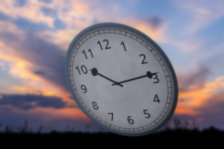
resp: 10,14
